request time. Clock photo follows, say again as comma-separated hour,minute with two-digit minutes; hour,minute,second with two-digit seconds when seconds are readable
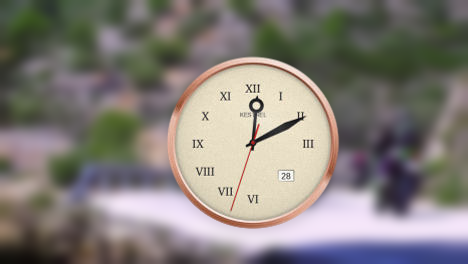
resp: 12,10,33
